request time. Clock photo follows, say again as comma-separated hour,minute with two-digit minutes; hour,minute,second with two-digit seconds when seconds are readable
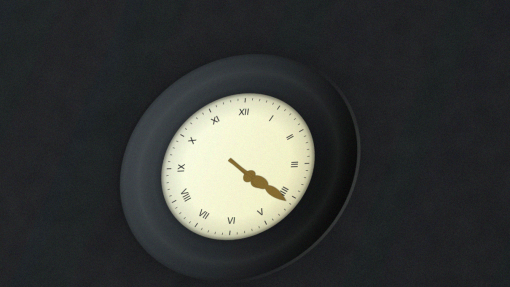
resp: 4,21
